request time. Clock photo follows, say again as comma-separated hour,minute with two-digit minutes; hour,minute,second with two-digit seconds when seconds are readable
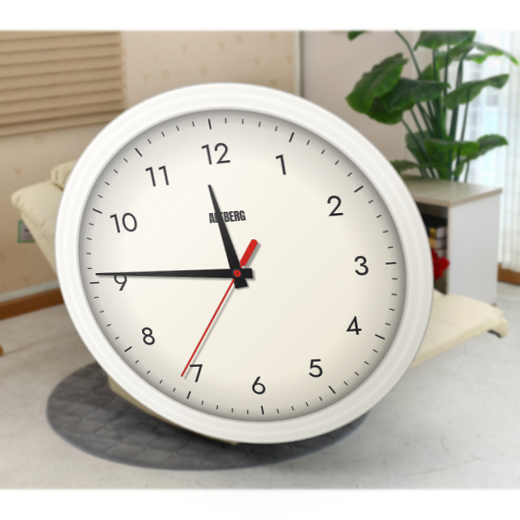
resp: 11,45,36
